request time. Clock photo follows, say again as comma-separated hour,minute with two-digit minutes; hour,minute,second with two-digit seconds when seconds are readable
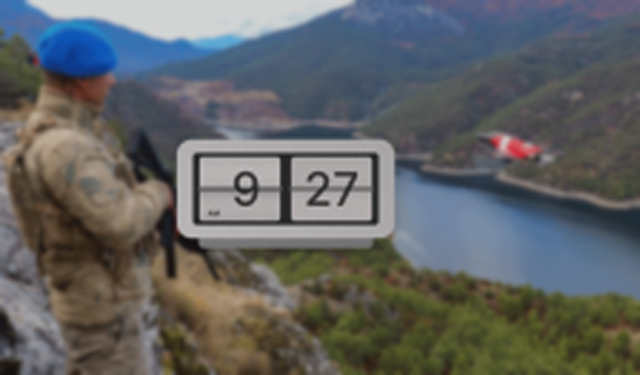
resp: 9,27
